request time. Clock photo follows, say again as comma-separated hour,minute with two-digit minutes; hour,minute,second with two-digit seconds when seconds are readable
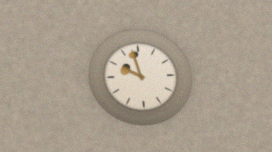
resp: 9,58
